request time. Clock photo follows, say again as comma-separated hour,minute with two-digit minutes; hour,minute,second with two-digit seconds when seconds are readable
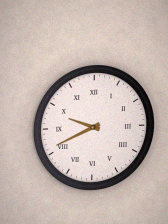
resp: 9,41
